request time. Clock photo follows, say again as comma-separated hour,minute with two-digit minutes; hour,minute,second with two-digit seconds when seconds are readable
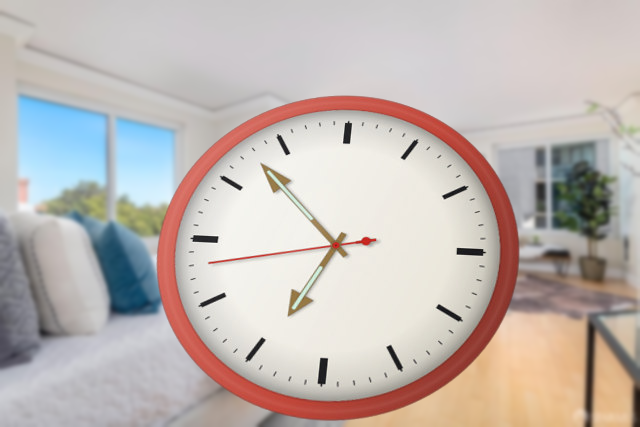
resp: 6,52,43
